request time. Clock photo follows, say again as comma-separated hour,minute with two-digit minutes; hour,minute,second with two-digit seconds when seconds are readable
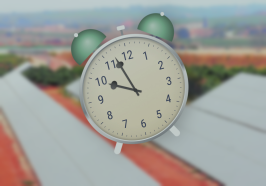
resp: 9,57
